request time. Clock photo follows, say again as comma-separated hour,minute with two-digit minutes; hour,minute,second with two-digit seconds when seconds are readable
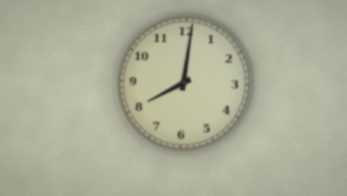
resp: 8,01
